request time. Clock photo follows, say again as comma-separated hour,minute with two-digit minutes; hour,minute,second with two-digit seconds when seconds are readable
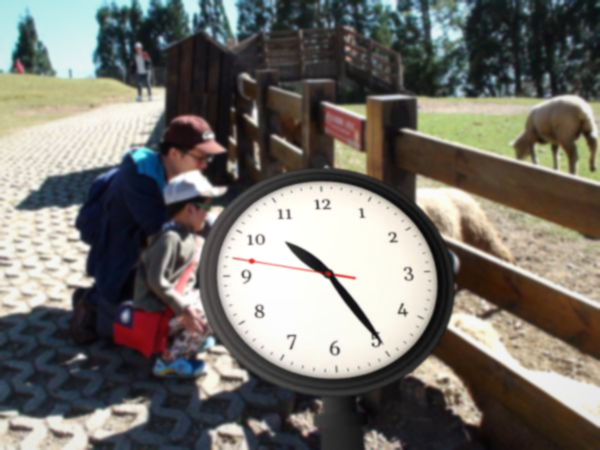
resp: 10,24,47
